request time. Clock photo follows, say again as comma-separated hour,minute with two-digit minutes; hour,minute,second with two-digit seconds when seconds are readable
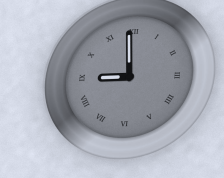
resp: 8,59
